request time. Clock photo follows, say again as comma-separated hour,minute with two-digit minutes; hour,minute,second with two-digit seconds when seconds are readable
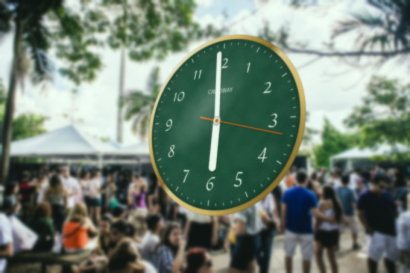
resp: 5,59,17
